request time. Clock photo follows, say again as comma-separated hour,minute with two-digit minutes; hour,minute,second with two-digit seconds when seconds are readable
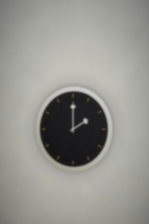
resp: 2,00
